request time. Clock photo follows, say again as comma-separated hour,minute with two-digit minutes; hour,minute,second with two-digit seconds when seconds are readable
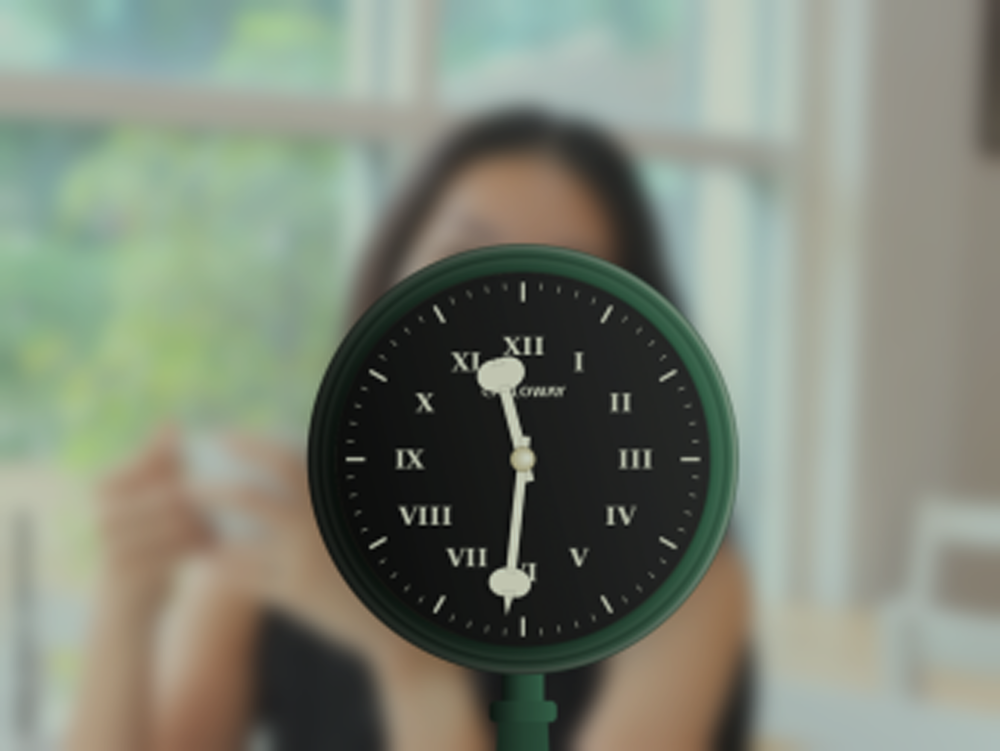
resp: 11,31
